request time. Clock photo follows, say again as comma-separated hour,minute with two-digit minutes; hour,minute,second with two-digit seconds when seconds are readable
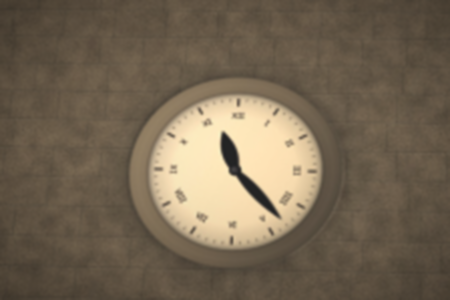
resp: 11,23
